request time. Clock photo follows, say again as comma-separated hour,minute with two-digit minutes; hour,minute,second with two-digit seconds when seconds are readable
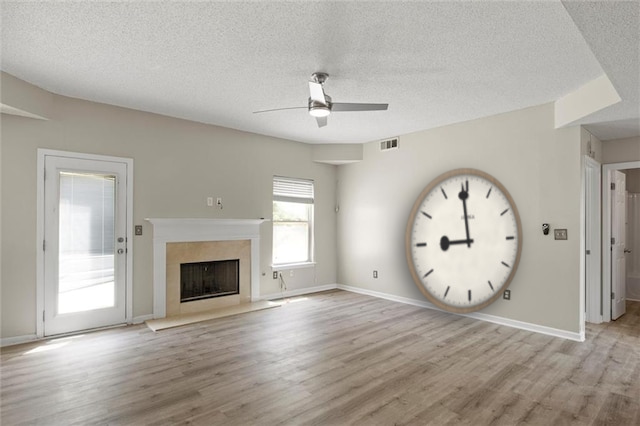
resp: 8,59
